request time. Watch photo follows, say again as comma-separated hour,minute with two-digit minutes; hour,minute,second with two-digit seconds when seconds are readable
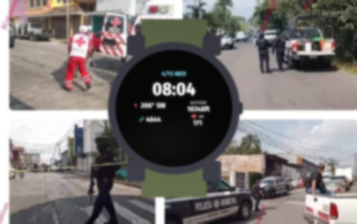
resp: 8,04
